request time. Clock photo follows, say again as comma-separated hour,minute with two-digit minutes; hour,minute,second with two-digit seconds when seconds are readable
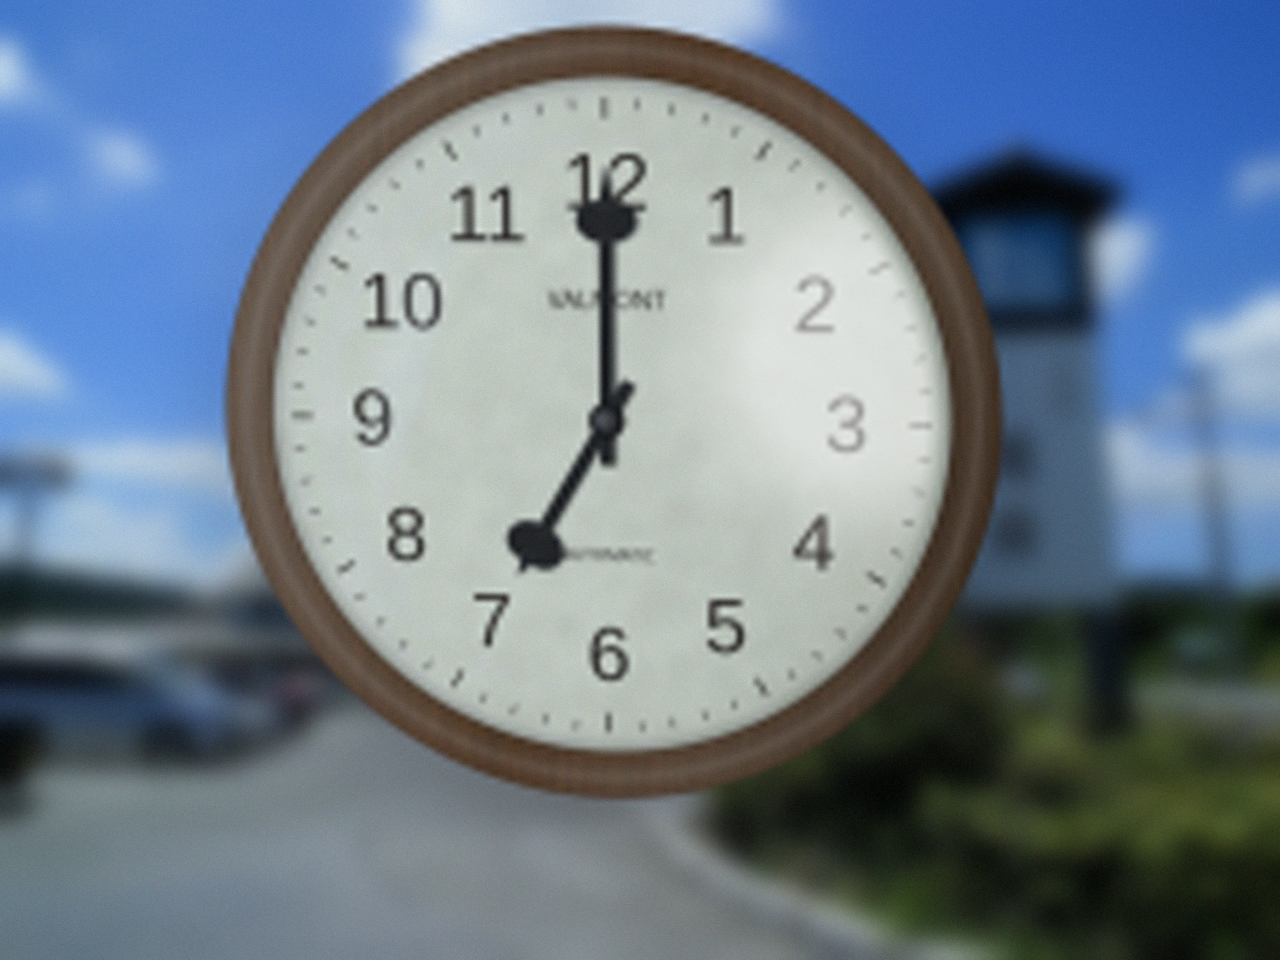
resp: 7,00
